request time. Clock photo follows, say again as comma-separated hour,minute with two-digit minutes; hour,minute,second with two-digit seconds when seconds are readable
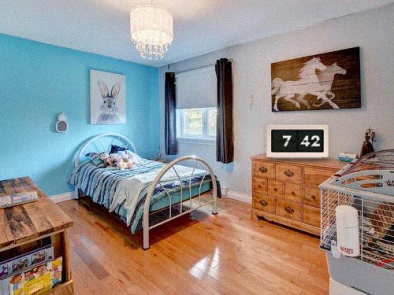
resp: 7,42
